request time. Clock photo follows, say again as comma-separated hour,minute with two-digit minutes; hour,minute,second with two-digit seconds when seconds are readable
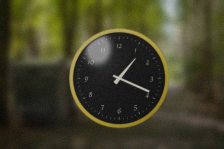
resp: 1,19
